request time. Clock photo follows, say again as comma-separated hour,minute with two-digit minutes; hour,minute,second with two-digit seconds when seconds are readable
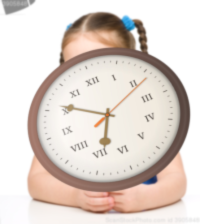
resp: 6,51,11
